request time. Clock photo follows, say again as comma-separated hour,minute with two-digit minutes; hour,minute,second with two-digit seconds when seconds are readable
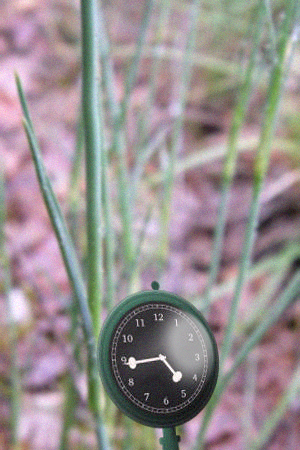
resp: 4,44
